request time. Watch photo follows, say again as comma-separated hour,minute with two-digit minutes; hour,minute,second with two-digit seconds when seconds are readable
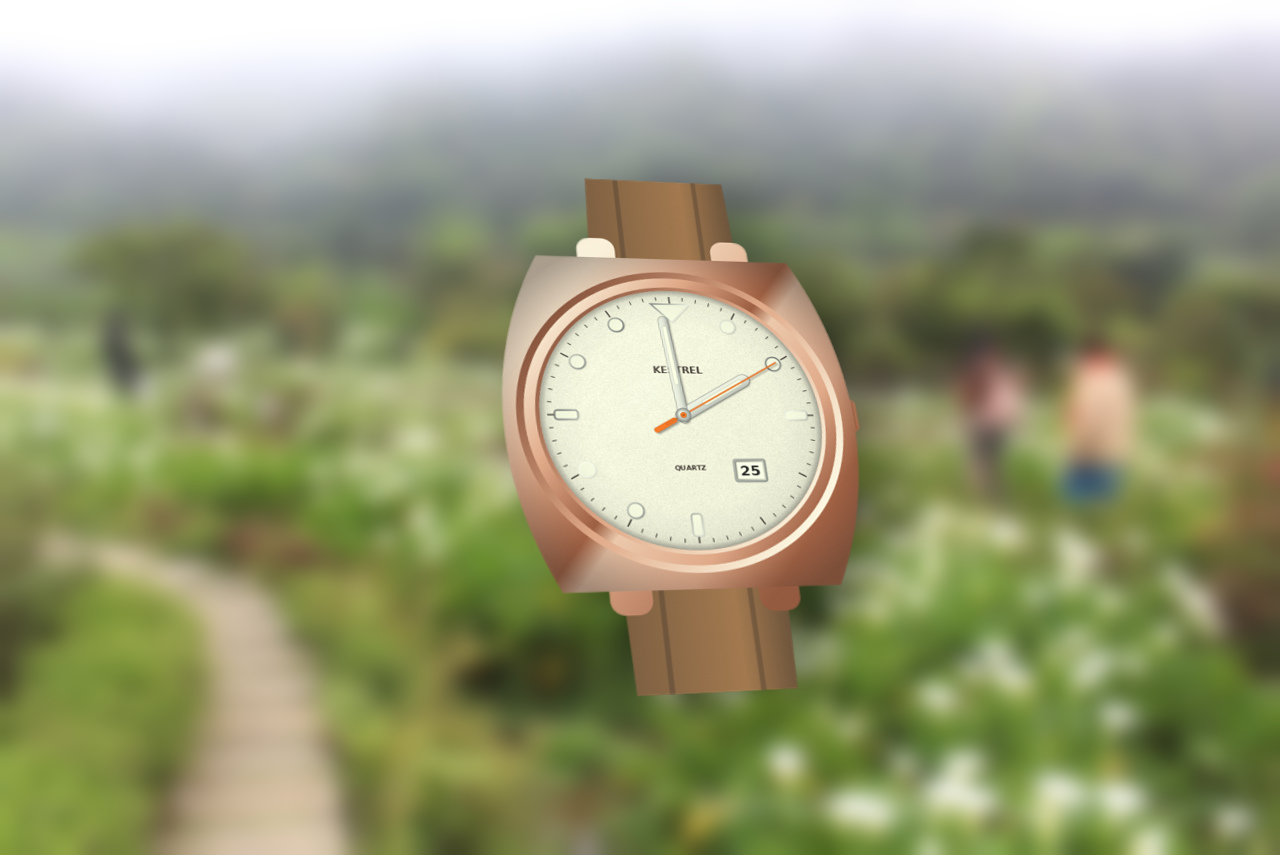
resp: 1,59,10
